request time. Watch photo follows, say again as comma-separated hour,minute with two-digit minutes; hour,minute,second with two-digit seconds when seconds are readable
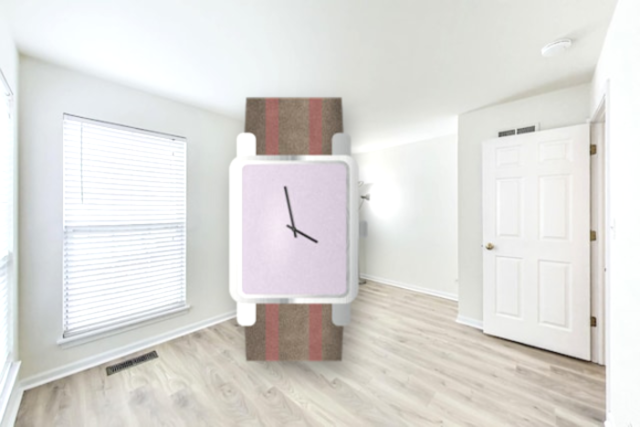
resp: 3,58
